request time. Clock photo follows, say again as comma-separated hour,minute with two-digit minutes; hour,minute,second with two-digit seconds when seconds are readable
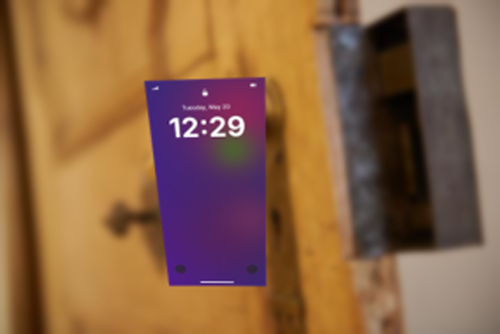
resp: 12,29
